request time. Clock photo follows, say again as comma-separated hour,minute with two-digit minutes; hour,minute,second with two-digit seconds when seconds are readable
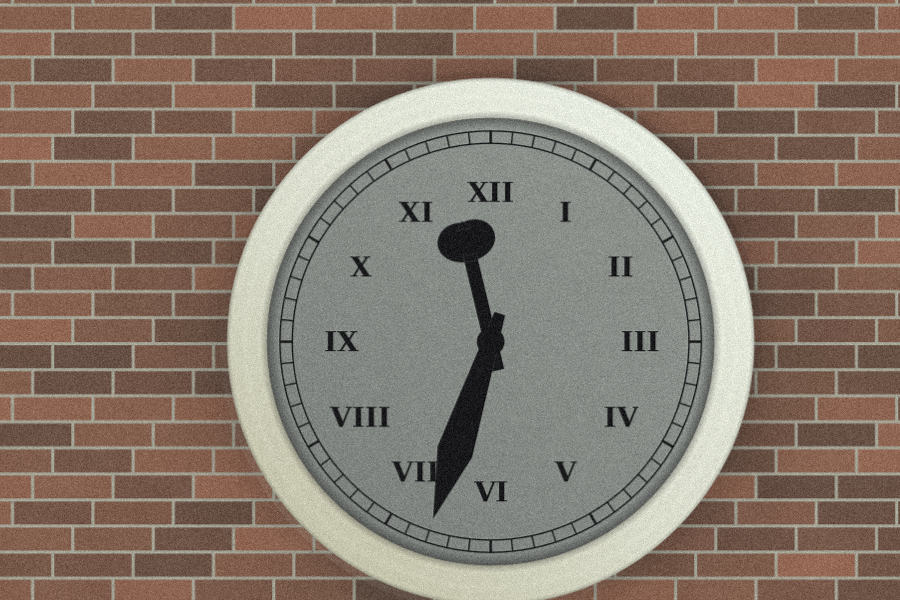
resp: 11,33
